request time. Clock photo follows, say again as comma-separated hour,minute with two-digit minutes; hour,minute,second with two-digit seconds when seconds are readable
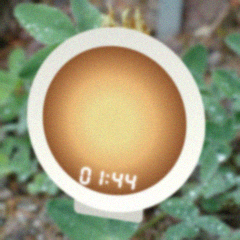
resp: 1,44
